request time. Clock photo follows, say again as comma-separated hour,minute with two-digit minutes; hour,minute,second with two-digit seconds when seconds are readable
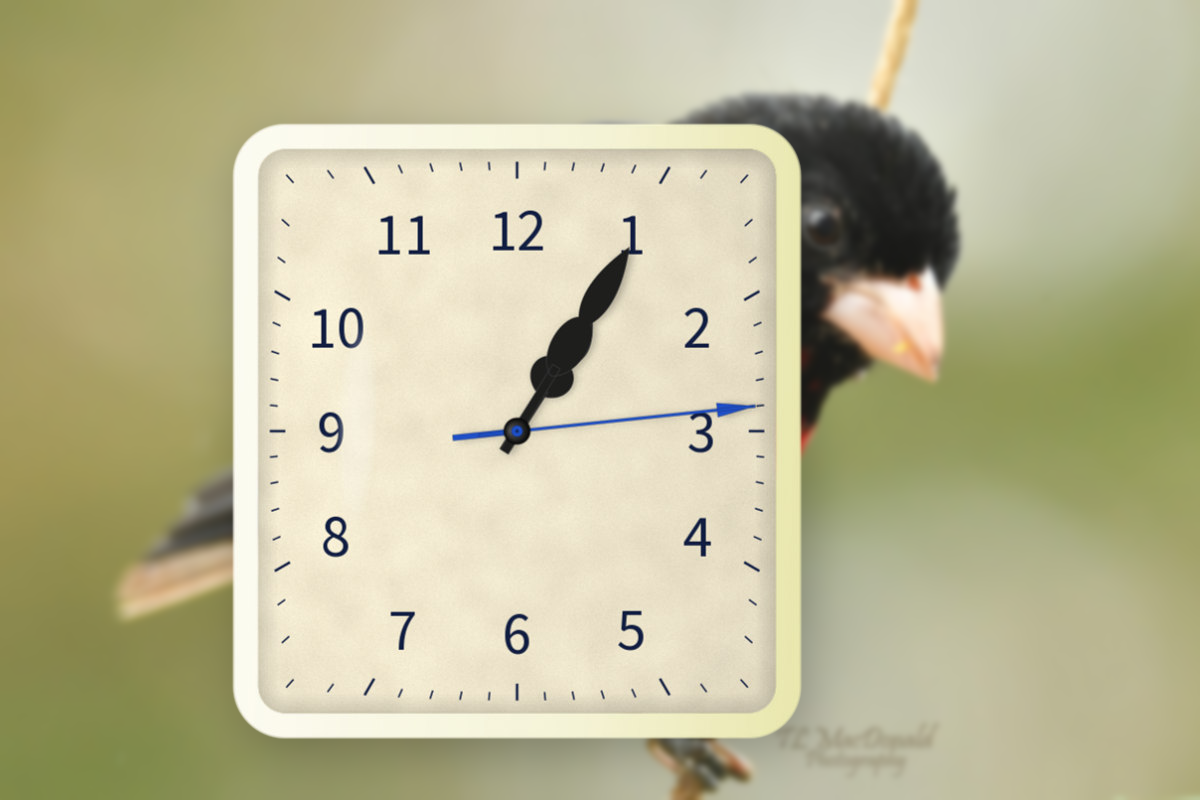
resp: 1,05,14
